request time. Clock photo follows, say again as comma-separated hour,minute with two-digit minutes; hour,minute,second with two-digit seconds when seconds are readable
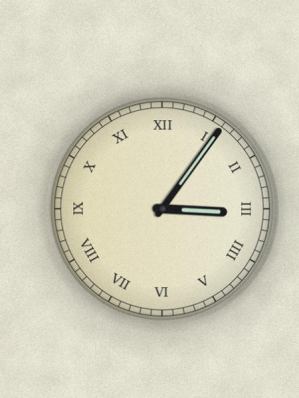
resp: 3,06
